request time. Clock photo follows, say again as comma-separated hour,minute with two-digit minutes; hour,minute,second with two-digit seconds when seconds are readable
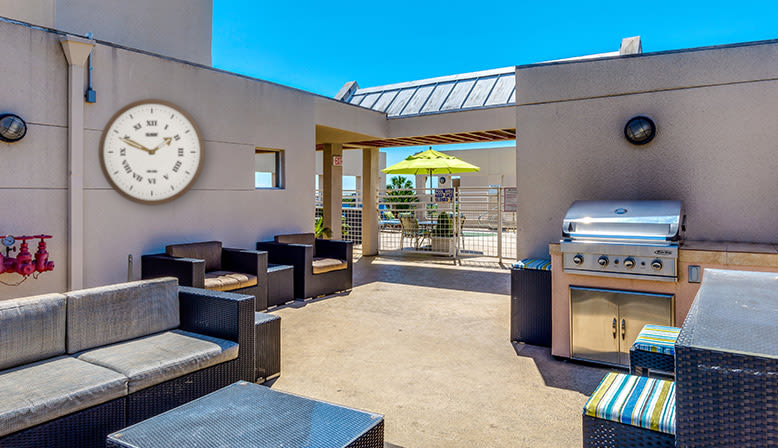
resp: 1,49
